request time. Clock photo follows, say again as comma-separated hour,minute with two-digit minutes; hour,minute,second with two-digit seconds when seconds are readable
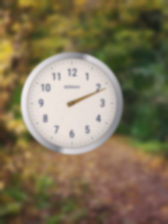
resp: 2,11
